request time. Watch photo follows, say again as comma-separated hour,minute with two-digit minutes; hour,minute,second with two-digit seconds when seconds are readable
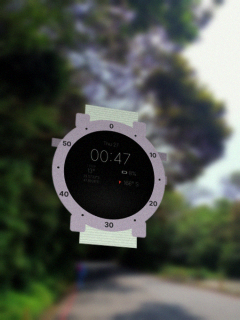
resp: 0,47
